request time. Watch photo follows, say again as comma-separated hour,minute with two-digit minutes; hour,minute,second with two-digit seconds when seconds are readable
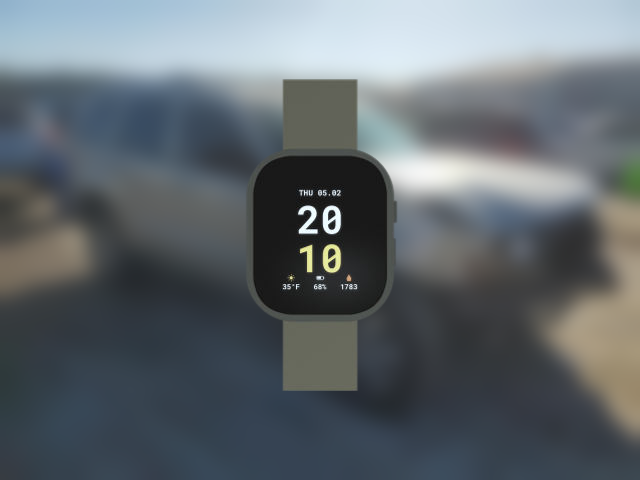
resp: 20,10
